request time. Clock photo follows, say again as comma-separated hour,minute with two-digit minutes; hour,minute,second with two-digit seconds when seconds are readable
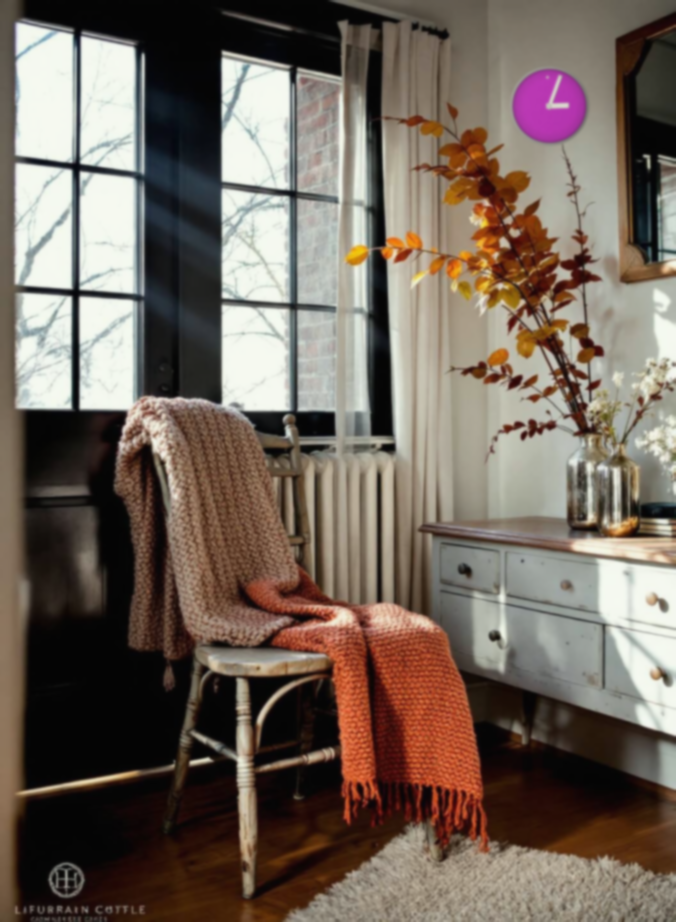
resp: 3,04
